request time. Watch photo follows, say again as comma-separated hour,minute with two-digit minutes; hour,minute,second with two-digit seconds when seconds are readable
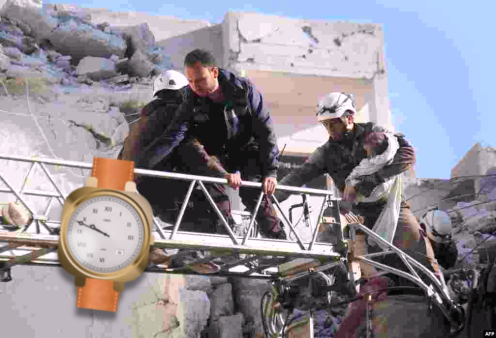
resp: 9,48
